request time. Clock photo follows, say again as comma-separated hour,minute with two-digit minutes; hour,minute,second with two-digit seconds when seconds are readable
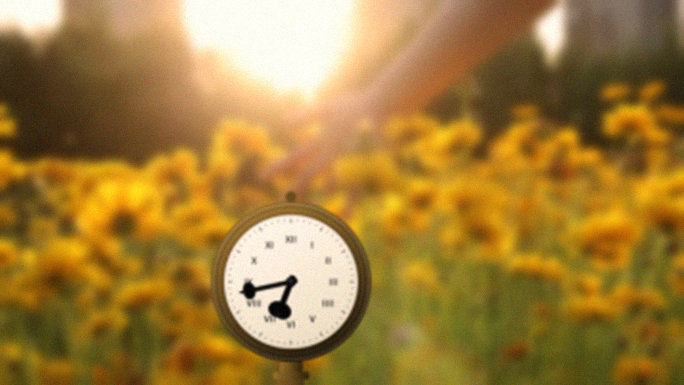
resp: 6,43
